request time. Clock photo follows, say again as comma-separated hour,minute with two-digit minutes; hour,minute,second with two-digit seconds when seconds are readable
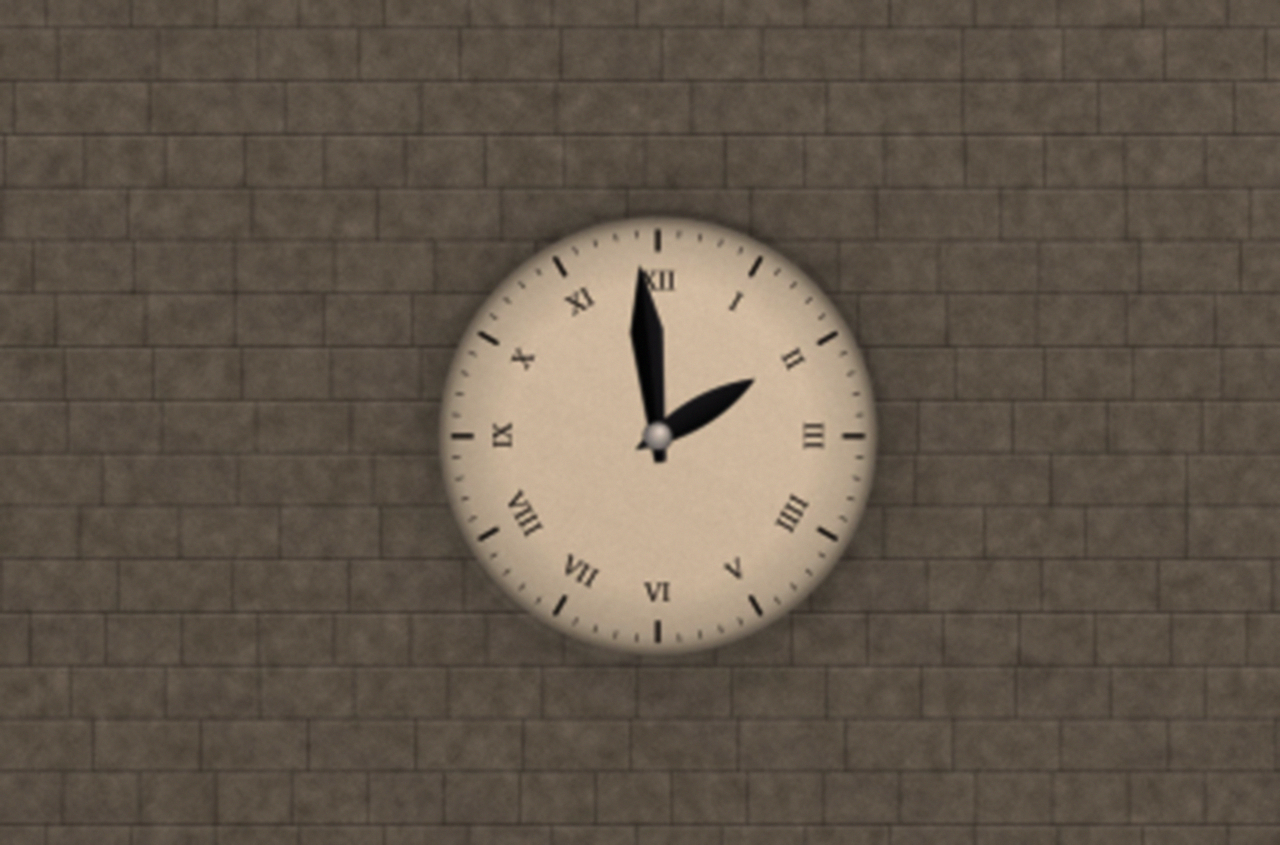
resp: 1,59
